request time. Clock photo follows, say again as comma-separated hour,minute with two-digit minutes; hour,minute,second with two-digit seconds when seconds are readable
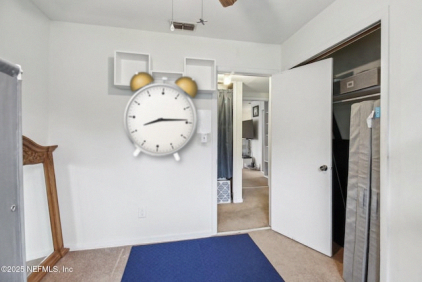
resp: 8,14
